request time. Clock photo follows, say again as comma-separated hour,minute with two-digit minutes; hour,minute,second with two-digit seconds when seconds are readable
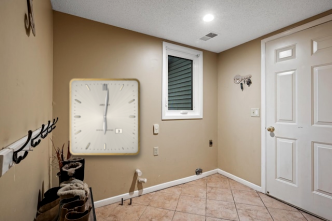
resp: 6,01
